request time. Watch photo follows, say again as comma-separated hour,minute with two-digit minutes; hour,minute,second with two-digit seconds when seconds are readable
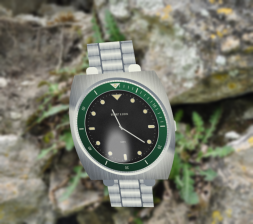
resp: 11,21
